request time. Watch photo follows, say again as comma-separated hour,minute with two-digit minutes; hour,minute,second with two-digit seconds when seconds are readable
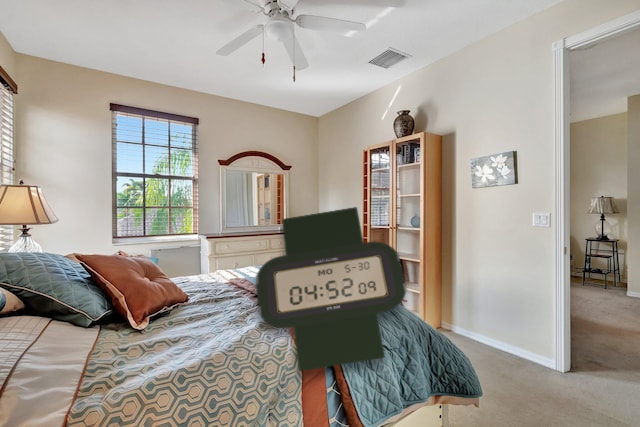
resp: 4,52,09
